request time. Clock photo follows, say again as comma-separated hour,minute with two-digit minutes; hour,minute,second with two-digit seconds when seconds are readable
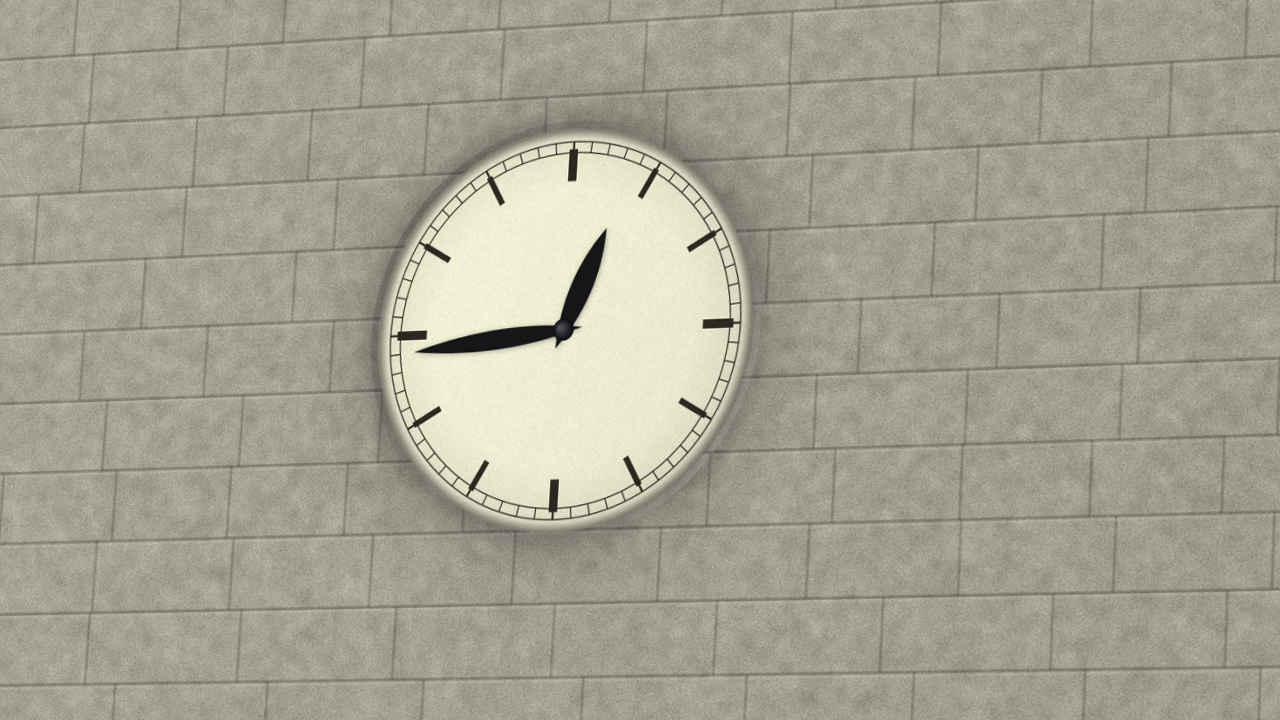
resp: 12,44
